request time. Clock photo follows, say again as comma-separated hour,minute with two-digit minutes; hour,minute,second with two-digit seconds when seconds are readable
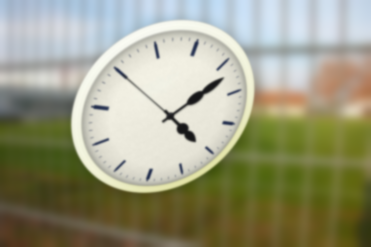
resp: 4,06,50
